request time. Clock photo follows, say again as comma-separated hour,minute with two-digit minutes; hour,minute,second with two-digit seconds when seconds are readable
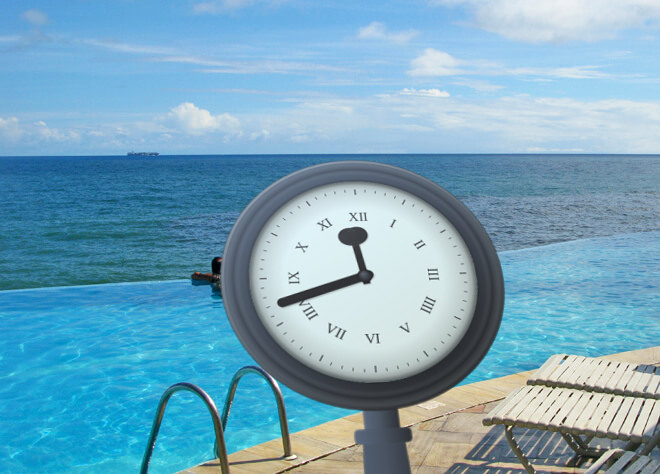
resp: 11,42
